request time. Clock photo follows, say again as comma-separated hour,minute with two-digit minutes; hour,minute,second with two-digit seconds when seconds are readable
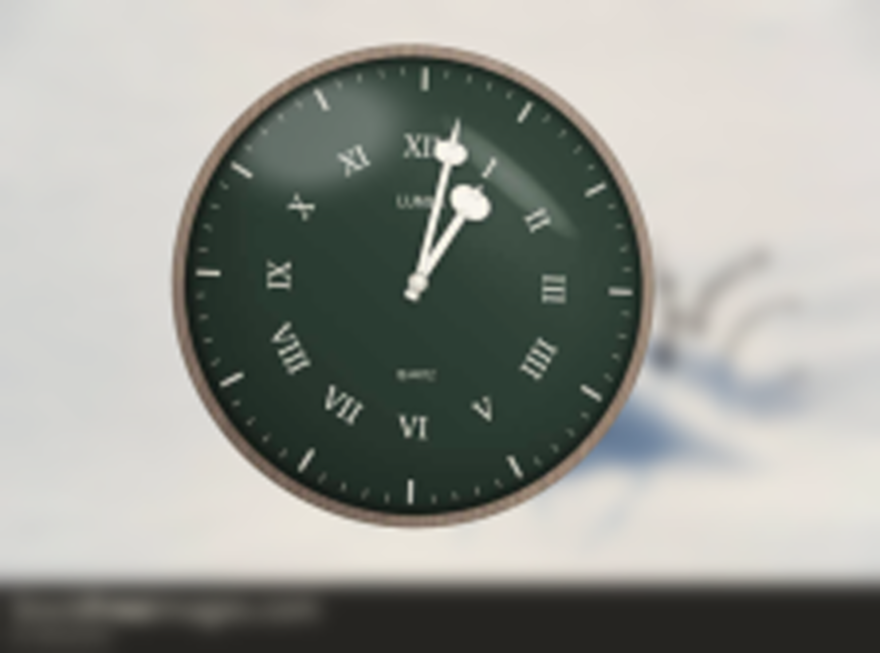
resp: 1,02
